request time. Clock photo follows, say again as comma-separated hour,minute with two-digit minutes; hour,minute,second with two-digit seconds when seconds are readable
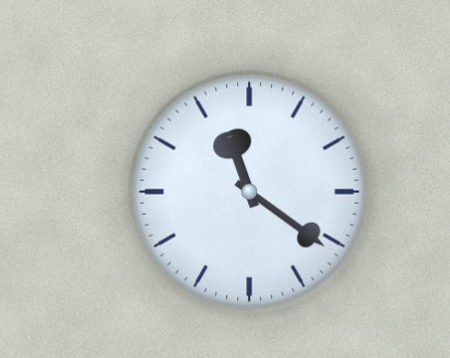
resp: 11,21
